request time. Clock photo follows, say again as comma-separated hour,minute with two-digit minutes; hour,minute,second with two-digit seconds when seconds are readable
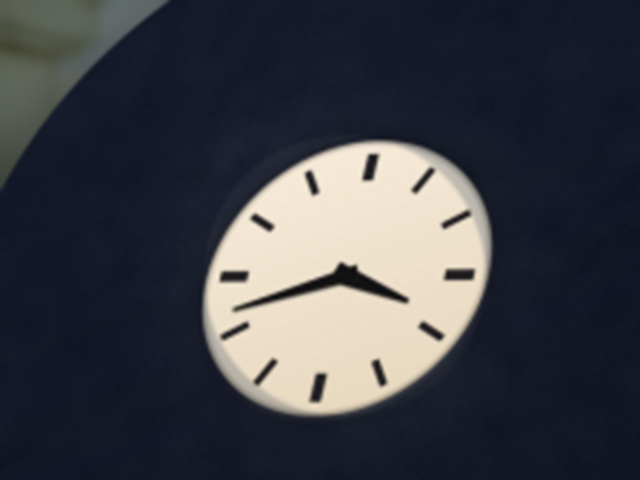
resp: 3,42
